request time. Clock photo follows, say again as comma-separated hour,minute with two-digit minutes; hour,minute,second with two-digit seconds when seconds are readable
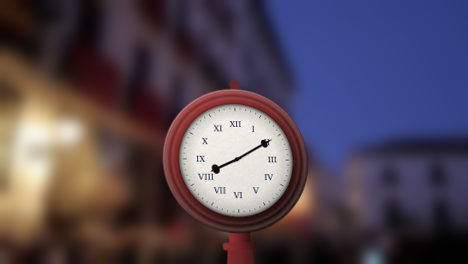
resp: 8,10
